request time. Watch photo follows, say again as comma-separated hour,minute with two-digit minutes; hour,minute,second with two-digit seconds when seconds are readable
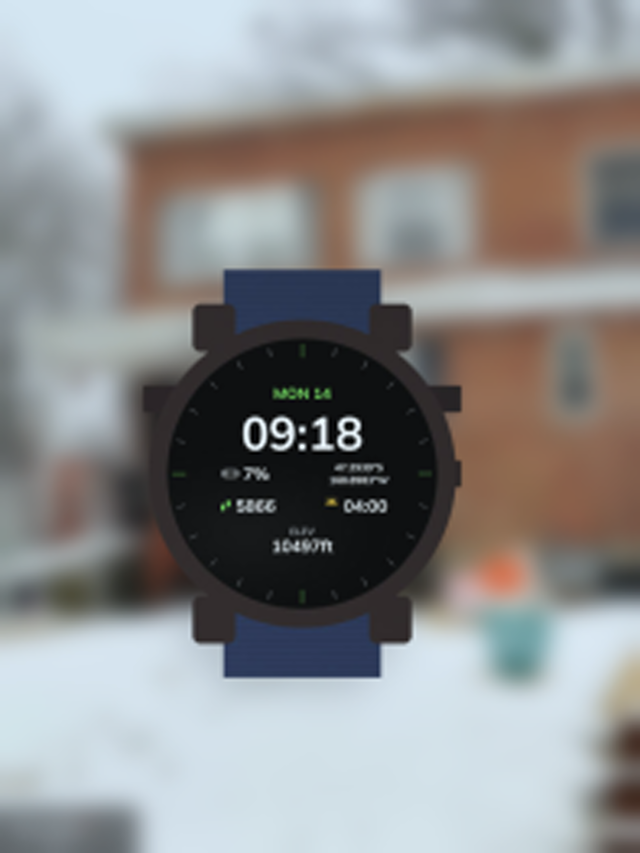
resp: 9,18
